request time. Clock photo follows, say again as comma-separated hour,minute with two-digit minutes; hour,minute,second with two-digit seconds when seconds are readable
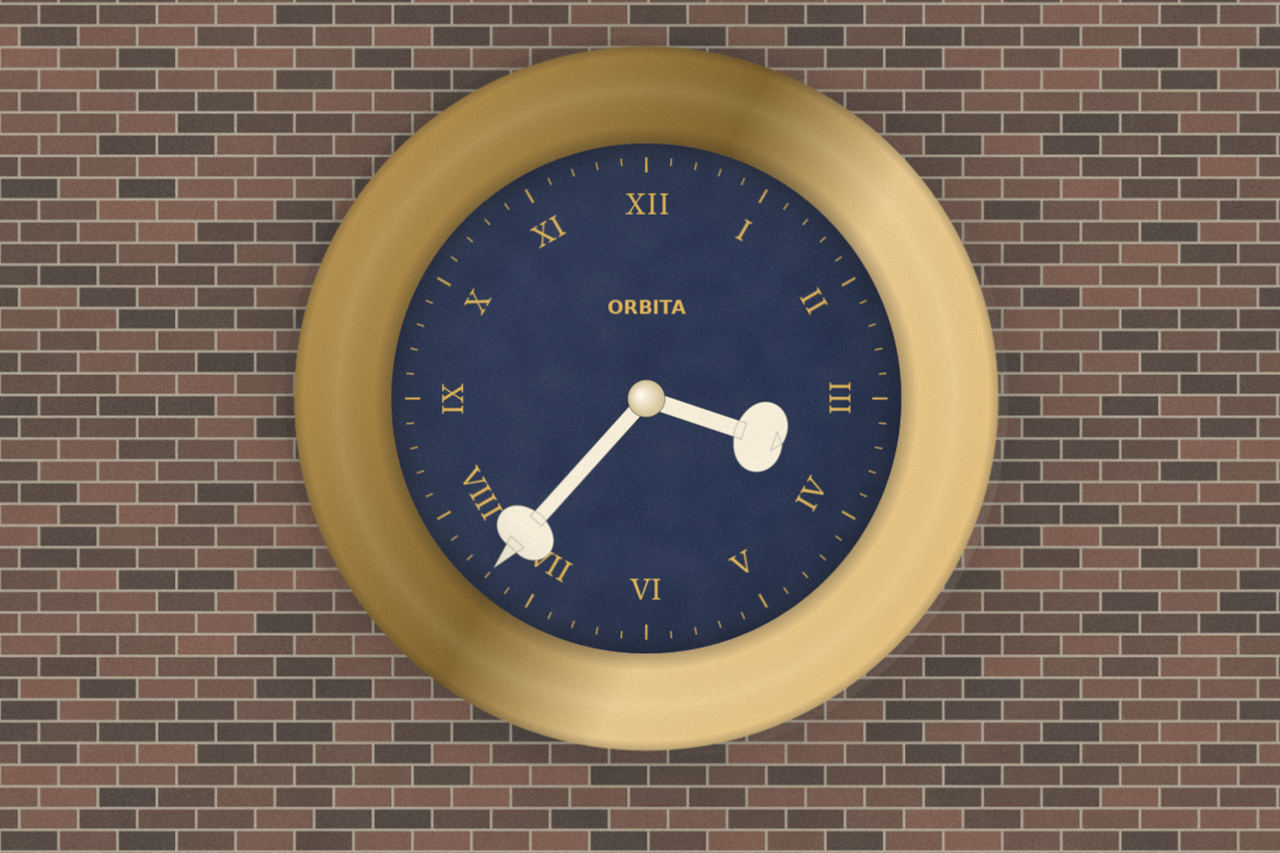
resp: 3,37
